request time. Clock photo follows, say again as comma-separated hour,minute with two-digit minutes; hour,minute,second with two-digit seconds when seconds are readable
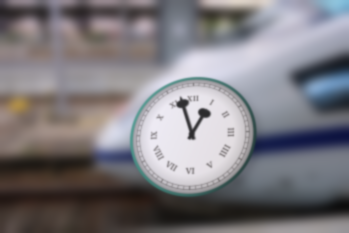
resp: 12,57
